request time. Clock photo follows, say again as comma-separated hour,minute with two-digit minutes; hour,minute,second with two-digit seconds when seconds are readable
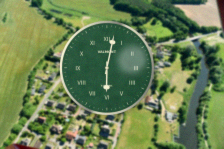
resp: 6,02
